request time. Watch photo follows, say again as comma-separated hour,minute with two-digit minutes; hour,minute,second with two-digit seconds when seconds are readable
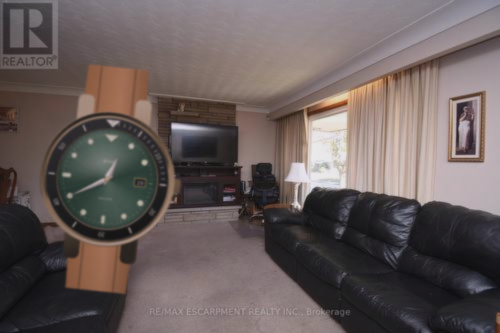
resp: 12,40
